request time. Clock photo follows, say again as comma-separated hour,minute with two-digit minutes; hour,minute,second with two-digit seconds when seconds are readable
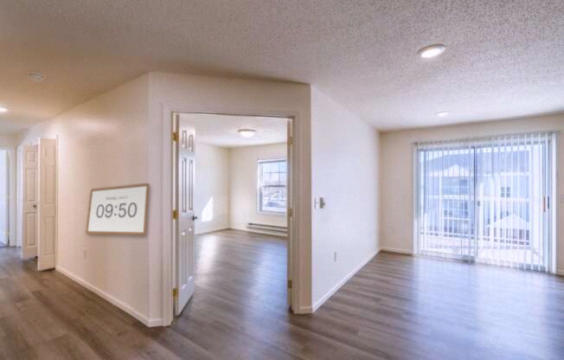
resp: 9,50
